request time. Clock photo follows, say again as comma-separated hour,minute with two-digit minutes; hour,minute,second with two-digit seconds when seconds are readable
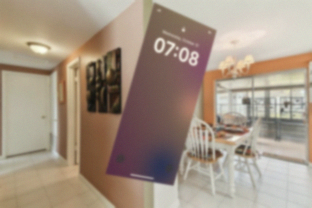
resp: 7,08
